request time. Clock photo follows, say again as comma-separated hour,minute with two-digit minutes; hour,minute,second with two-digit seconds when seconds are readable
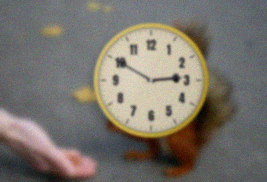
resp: 2,50
